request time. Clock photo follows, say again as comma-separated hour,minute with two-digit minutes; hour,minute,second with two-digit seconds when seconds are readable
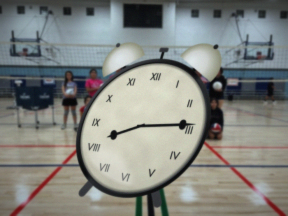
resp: 8,14
